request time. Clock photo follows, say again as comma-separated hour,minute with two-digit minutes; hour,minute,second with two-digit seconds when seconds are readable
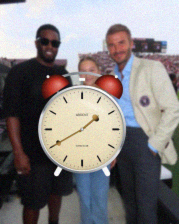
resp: 1,40
